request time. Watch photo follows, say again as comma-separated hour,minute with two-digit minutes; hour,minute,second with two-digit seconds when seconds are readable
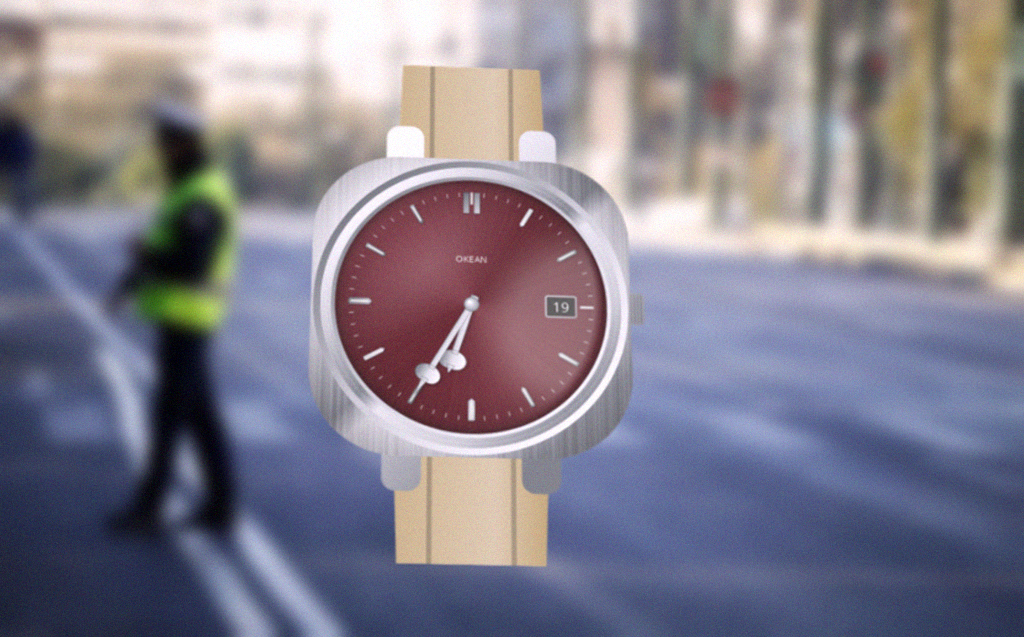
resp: 6,35
